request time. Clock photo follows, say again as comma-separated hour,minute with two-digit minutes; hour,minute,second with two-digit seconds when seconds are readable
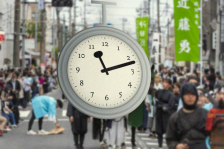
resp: 11,12
